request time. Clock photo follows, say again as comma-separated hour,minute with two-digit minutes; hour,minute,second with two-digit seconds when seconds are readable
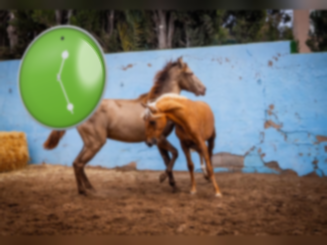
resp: 12,25
